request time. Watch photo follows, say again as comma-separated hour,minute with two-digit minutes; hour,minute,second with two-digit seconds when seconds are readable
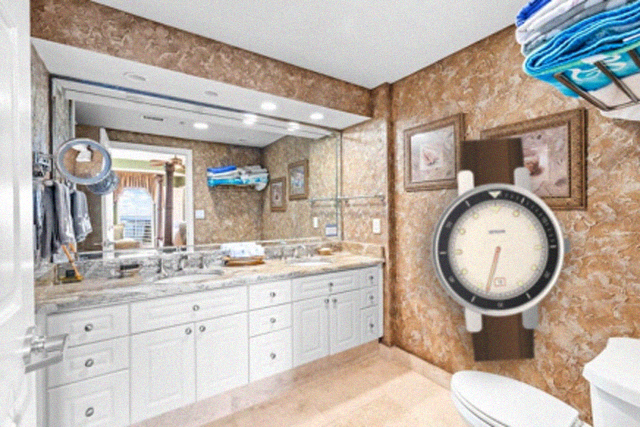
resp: 6,33
